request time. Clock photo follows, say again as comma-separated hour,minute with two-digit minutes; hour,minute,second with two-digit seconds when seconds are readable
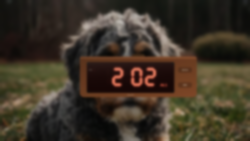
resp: 2,02
